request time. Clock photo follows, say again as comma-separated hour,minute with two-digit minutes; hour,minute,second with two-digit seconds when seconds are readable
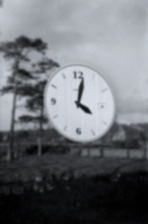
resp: 4,02
